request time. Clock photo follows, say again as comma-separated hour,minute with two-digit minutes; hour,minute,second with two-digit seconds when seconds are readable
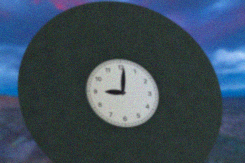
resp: 9,01
